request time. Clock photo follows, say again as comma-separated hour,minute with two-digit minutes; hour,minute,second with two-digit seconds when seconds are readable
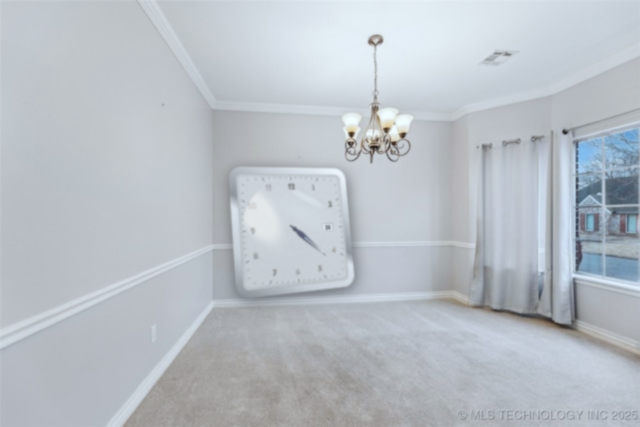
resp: 4,22
